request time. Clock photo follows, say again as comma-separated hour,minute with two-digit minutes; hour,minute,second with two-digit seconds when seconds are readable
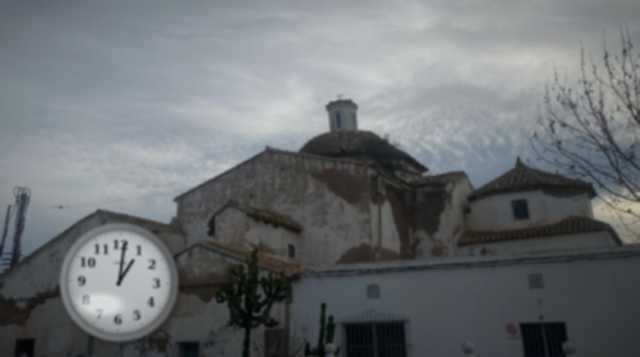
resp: 1,01
